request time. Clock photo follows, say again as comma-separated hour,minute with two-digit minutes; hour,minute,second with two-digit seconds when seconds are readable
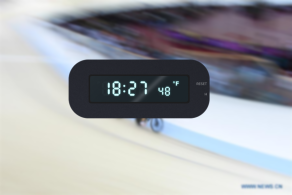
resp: 18,27
